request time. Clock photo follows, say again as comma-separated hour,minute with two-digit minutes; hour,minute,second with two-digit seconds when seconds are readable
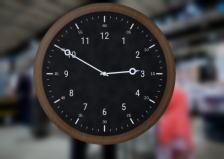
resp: 2,50
